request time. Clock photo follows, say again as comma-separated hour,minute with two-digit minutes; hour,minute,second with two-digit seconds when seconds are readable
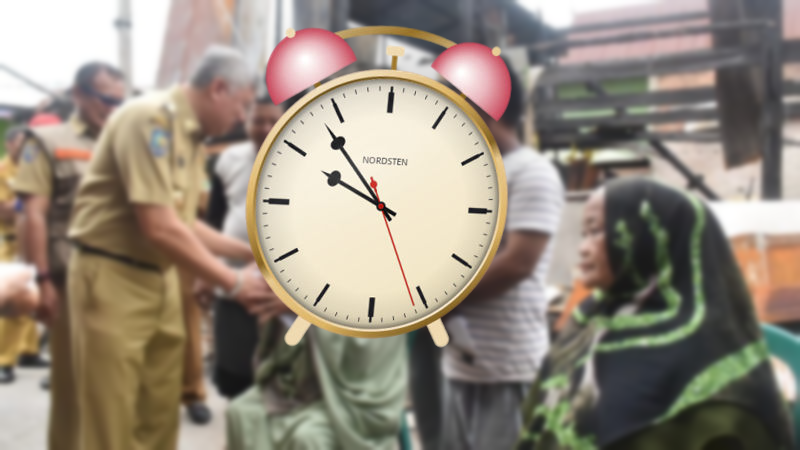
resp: 9,53,26
